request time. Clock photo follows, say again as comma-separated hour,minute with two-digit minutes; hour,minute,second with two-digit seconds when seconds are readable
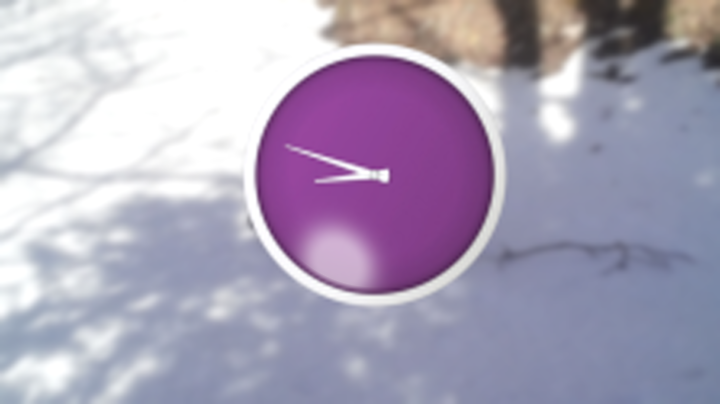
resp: 8,48
